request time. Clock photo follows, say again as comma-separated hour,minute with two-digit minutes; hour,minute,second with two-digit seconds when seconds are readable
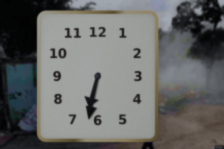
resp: 6,32
